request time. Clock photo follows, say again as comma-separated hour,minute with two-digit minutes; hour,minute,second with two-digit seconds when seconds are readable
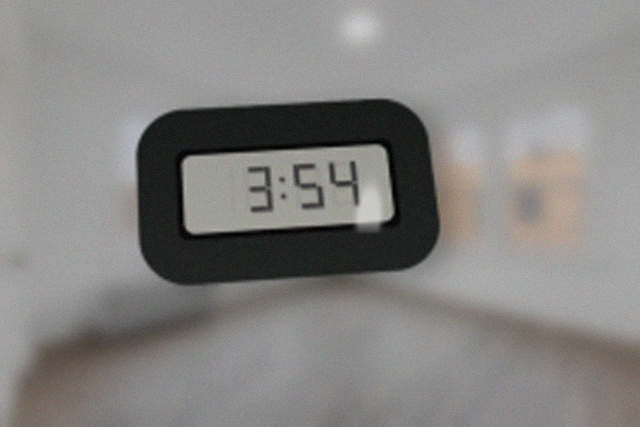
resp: 3,54
